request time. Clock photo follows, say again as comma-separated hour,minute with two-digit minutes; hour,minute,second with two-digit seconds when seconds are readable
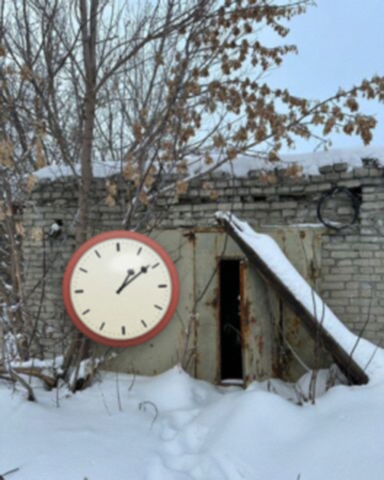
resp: 1,09
